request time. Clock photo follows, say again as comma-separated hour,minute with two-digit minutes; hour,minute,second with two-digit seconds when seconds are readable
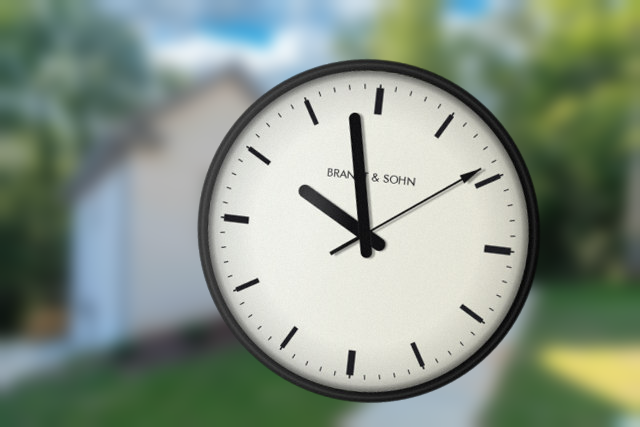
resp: 9,58,09
